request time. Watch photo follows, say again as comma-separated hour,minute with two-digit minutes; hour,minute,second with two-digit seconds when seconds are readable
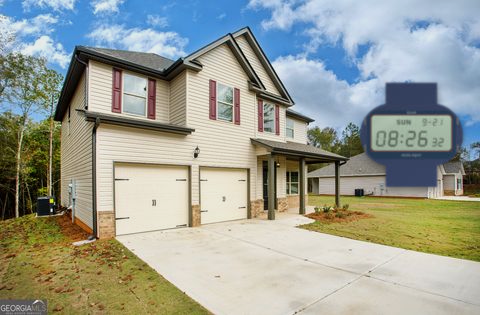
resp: 8,26
